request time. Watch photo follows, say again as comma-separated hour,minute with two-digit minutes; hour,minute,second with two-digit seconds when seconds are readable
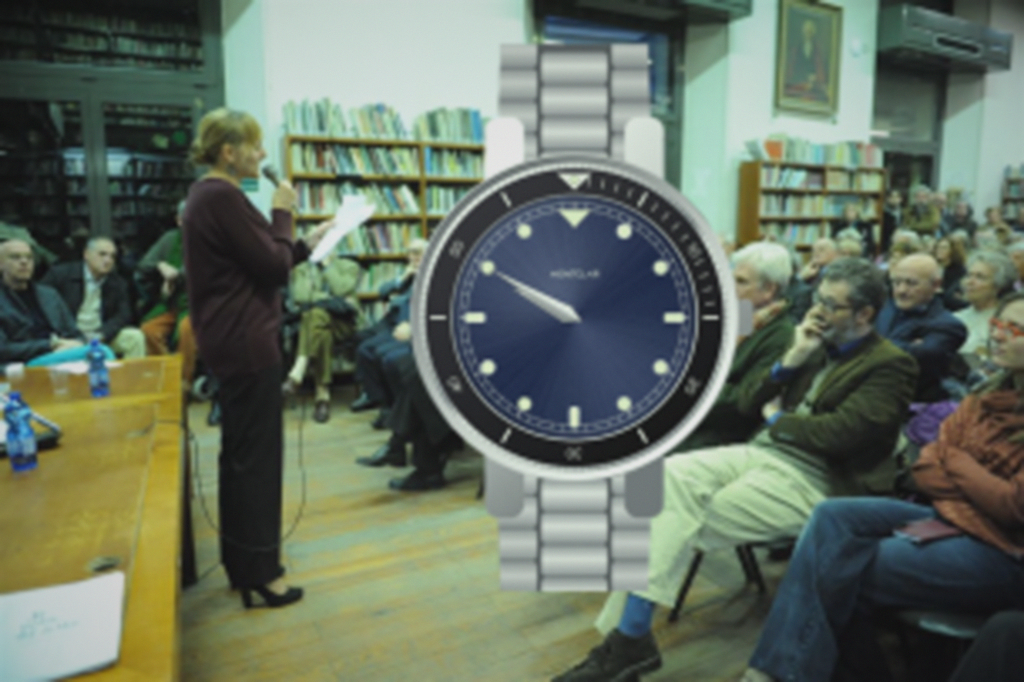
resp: 9,50
